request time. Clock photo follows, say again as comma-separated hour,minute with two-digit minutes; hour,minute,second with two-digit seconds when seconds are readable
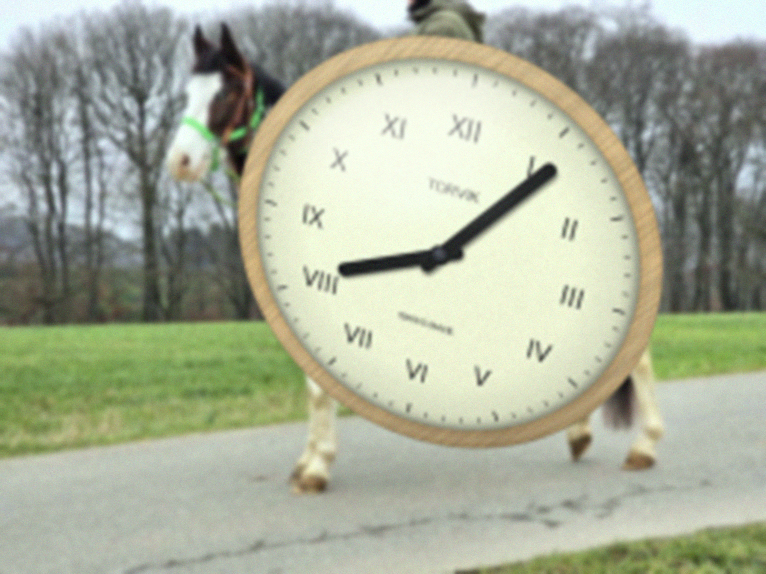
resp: 8,06
